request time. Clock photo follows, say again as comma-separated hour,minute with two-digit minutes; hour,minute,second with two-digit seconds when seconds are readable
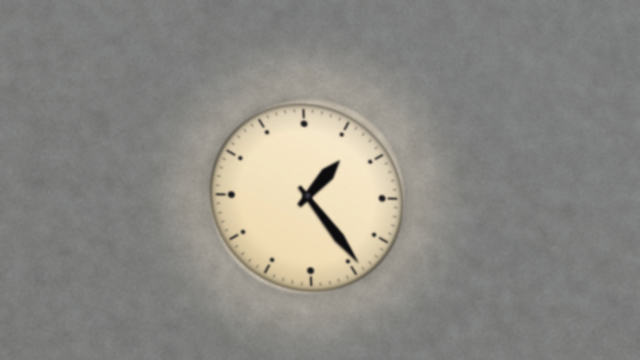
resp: 1,24
